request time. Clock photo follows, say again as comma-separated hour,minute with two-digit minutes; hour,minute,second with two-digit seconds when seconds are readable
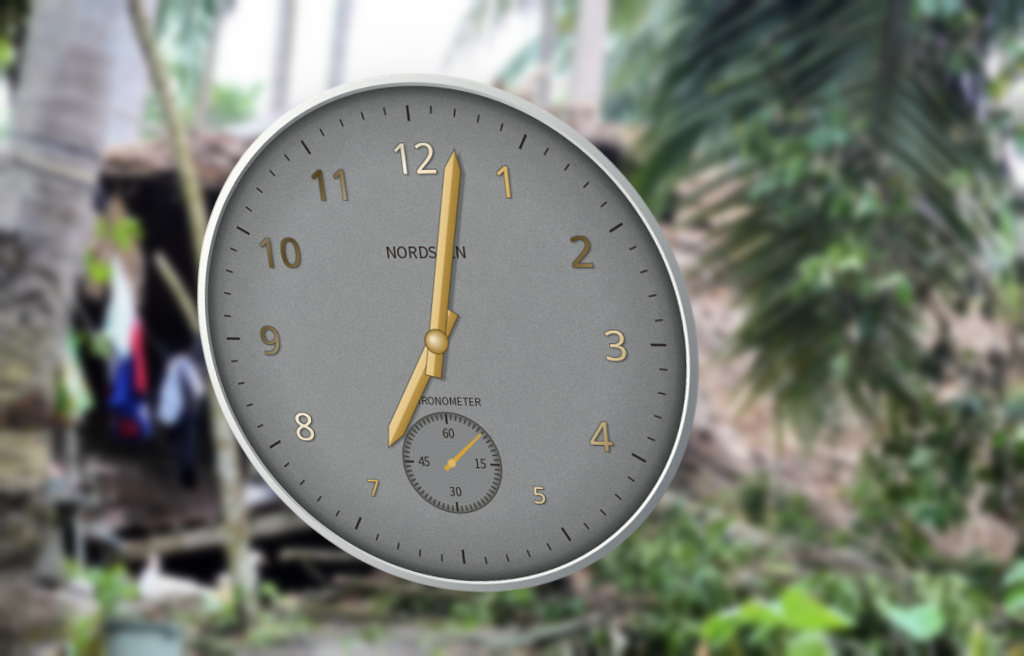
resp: 7,02,08
